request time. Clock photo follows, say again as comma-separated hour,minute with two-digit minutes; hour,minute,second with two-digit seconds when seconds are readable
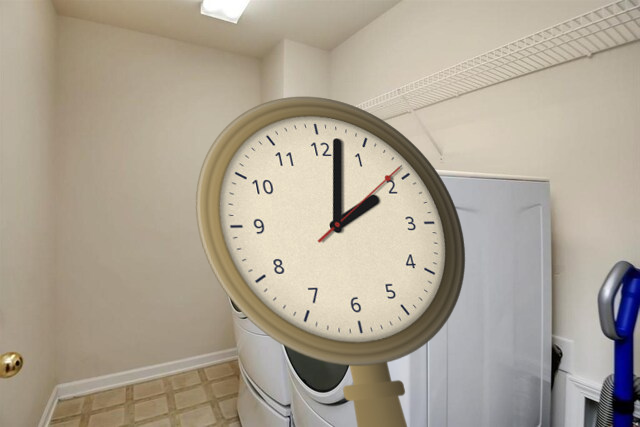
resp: 2,02,09
